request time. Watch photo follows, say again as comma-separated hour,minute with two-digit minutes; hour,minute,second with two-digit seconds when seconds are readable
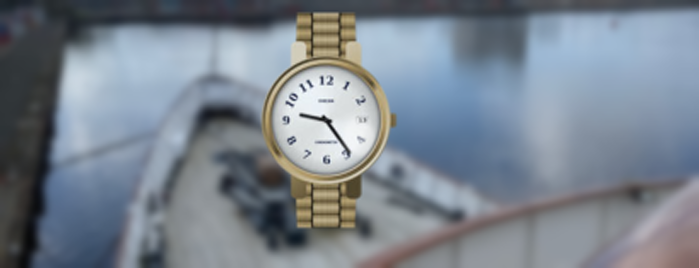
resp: 9,24
